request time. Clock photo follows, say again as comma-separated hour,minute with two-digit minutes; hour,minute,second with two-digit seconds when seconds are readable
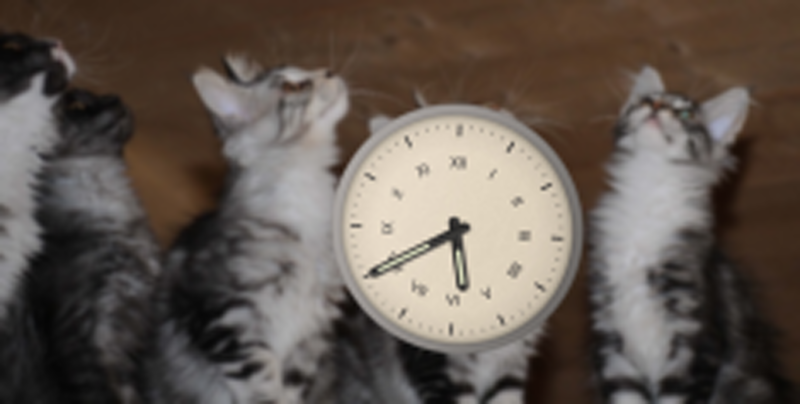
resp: 5,40
